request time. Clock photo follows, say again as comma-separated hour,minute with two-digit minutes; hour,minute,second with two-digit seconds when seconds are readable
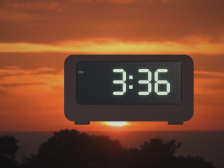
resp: 3,36
